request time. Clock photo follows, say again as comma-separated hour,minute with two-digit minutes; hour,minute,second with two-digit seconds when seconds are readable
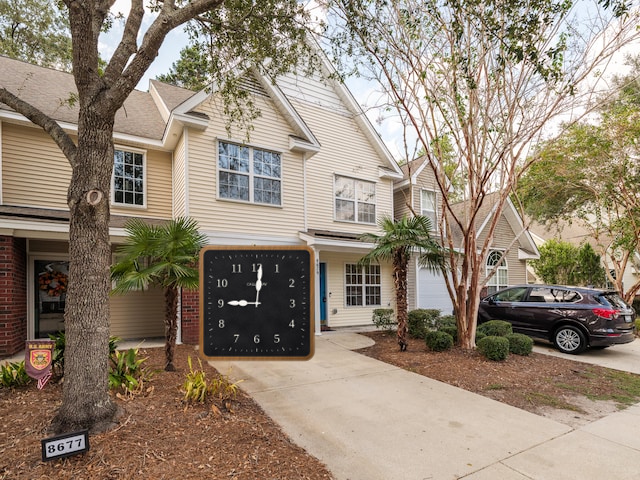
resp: 9,01
